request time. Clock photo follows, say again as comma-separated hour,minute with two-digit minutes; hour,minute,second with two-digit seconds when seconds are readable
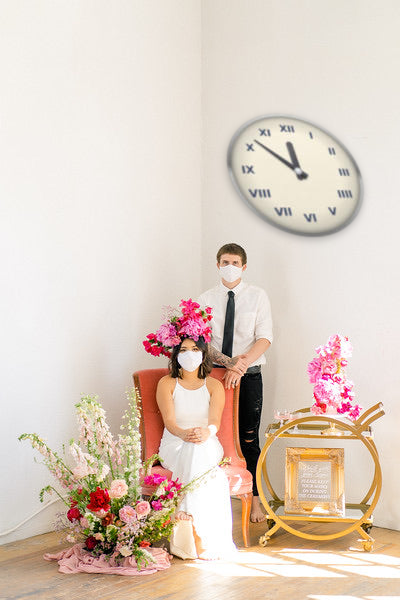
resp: 11,52
